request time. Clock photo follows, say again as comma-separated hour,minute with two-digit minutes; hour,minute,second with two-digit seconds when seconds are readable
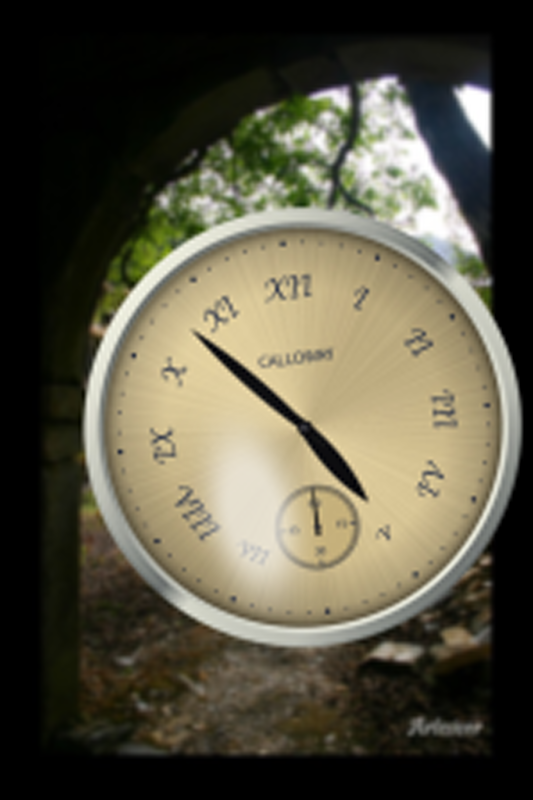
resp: 4,53
